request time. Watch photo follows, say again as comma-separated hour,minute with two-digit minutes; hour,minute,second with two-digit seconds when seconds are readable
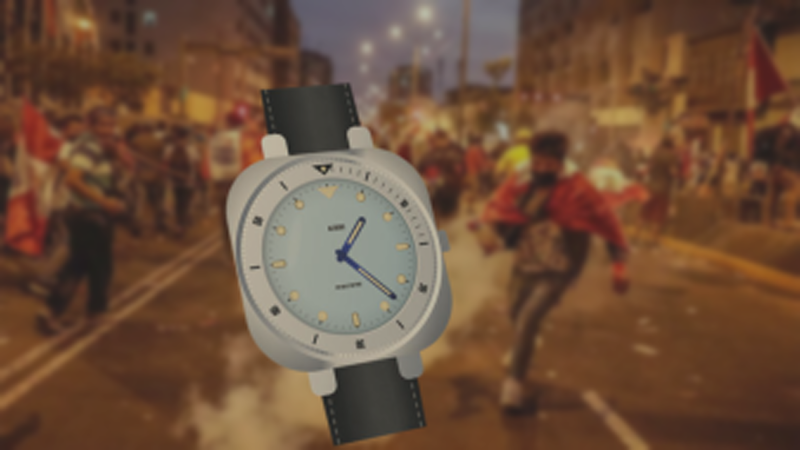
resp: 1,23
